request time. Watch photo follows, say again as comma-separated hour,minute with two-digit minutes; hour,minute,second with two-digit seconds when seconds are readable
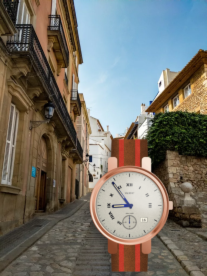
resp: 8,54
